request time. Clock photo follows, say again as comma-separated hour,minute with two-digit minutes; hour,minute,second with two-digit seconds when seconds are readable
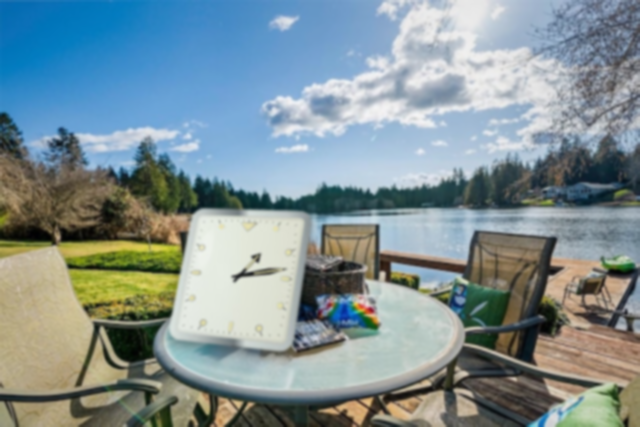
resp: 1,13
